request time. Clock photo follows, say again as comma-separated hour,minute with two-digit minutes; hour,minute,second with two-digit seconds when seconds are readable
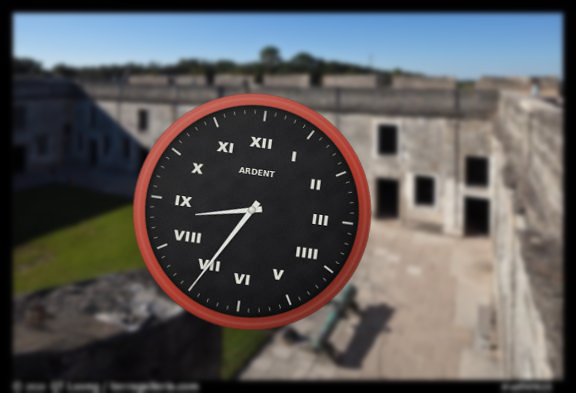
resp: 8,35
